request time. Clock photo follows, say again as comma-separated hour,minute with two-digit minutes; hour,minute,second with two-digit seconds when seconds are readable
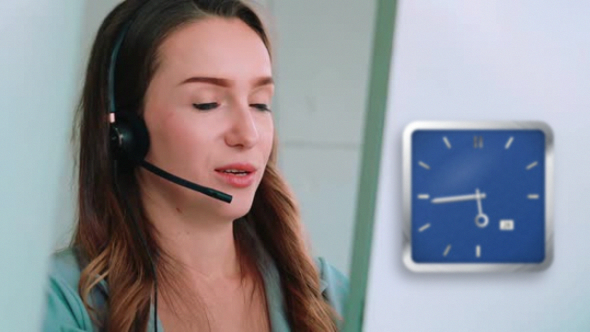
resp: 5,44
